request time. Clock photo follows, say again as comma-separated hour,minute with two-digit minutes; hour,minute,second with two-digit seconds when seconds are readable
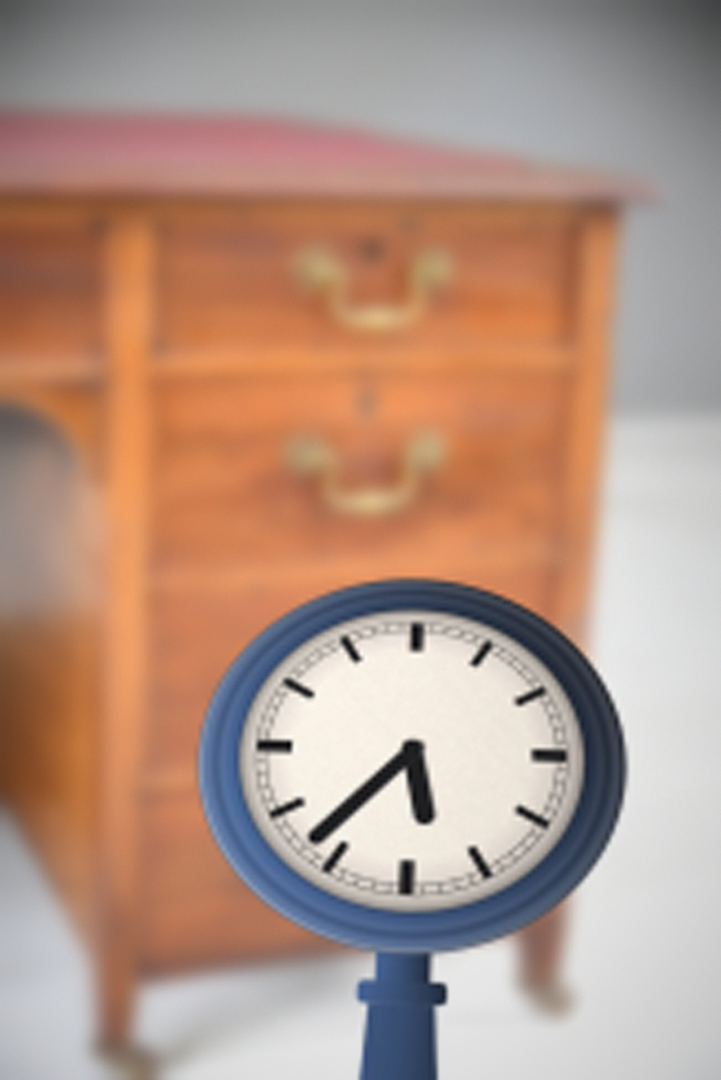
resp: 5,37
